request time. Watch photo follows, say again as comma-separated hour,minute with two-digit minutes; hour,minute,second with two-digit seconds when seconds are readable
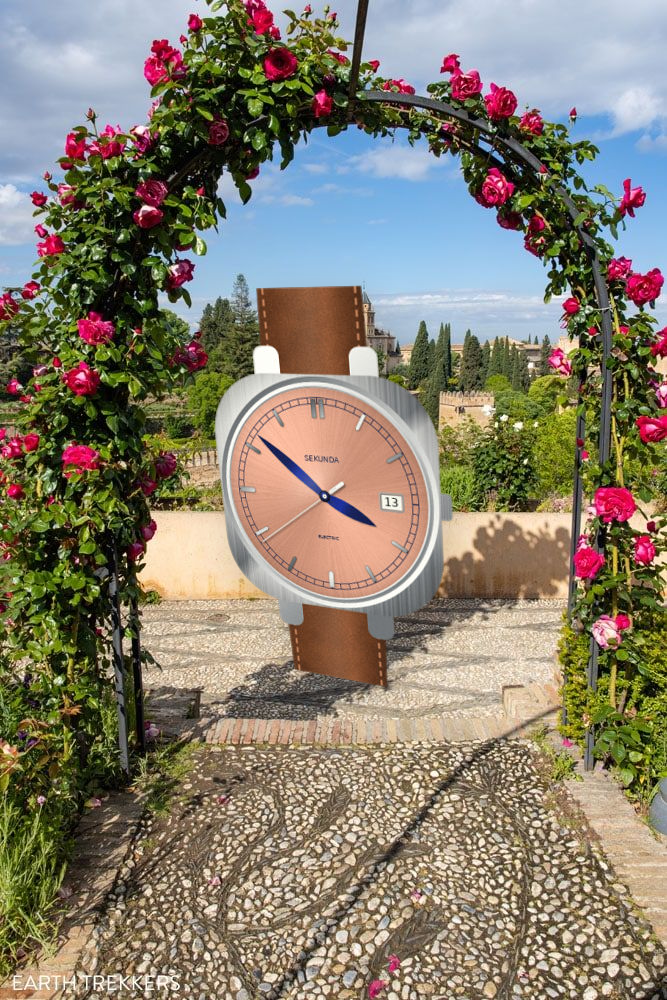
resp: 3,51,39
